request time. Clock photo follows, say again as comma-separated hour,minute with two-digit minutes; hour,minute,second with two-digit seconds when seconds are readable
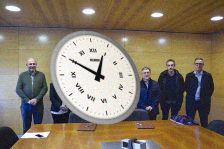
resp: 12,50
